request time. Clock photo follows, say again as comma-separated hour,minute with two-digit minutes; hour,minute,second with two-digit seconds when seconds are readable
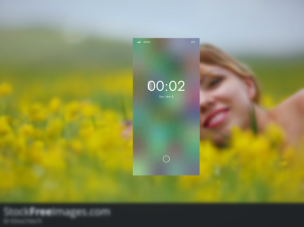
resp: 0,02
